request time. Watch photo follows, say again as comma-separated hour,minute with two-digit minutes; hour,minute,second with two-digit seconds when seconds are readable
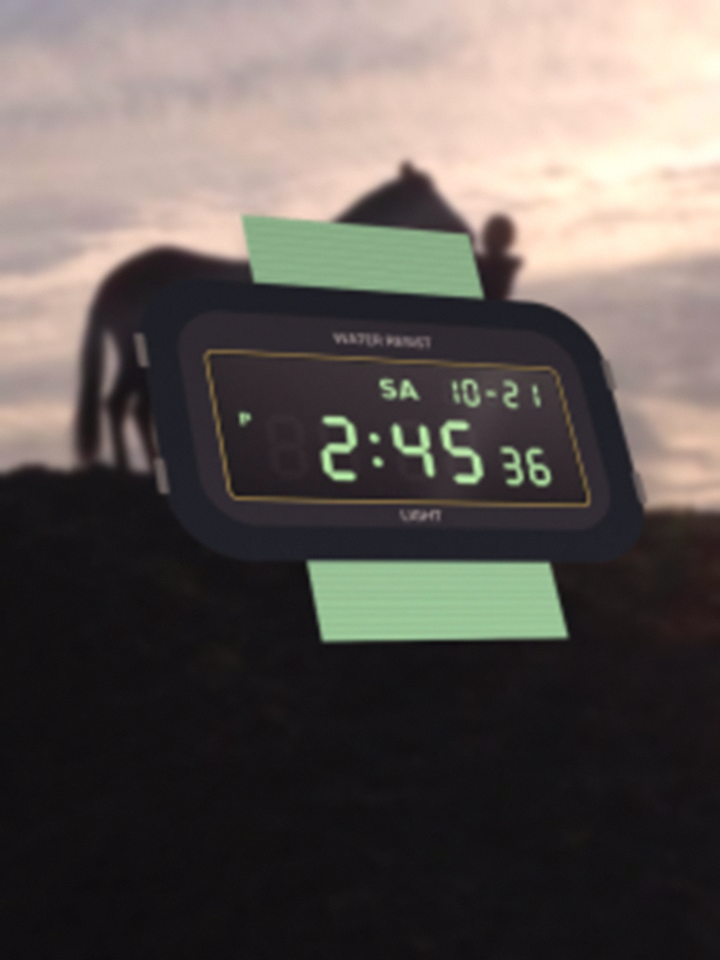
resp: 2,45,36
